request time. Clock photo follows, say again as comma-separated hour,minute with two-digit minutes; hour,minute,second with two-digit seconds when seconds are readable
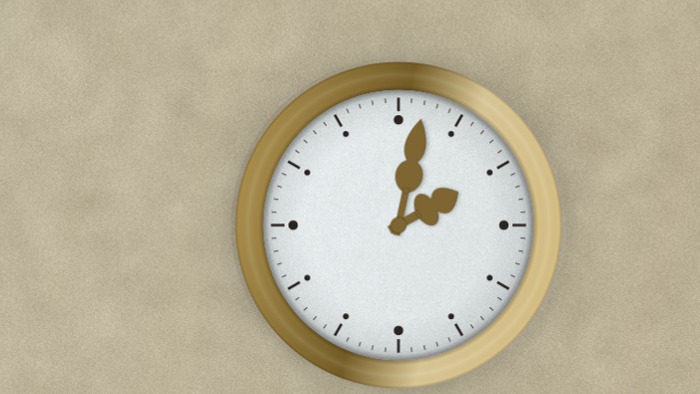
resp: 2,02
